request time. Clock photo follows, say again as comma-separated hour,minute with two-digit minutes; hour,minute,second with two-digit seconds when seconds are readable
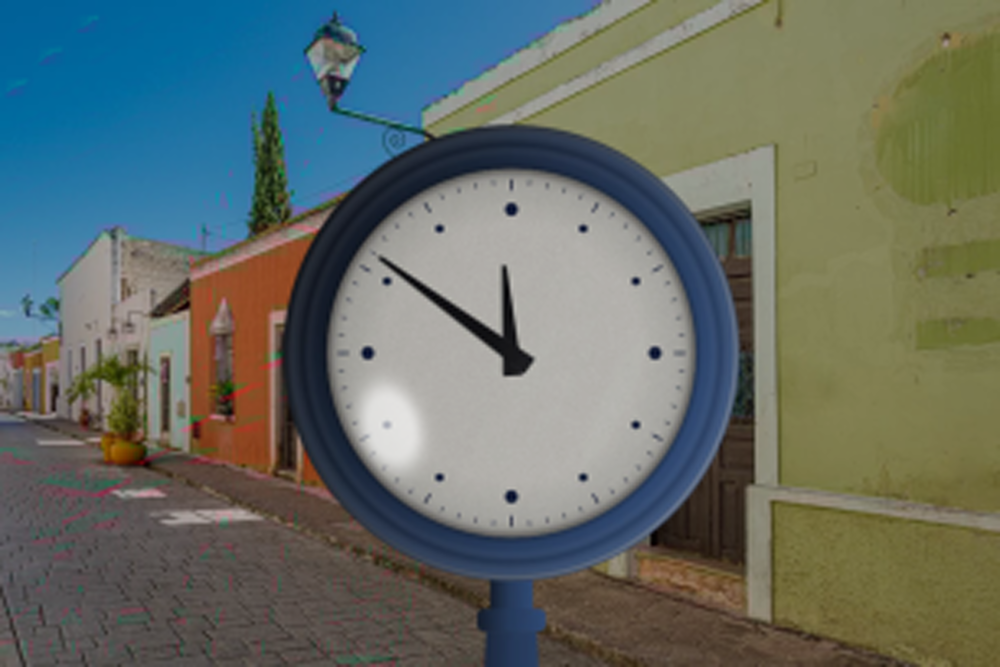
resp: 11,51
